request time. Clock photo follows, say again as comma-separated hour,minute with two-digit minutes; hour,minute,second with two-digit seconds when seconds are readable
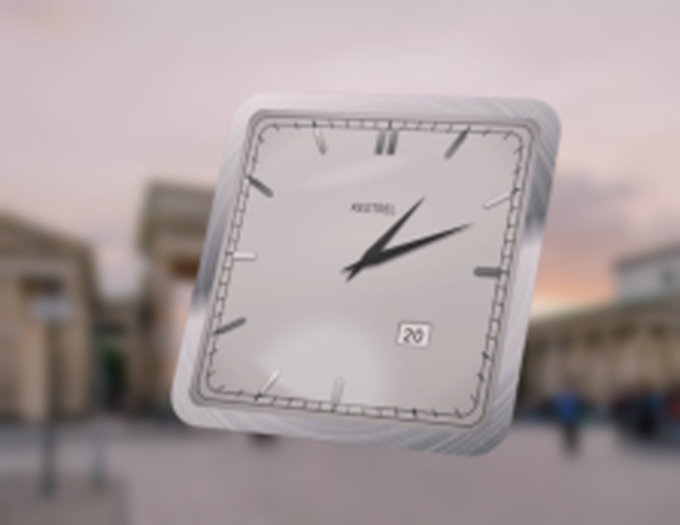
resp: 1,11
